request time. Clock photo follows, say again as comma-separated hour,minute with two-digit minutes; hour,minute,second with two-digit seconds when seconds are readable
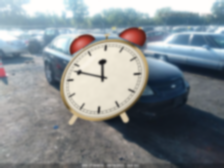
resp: 11,48
